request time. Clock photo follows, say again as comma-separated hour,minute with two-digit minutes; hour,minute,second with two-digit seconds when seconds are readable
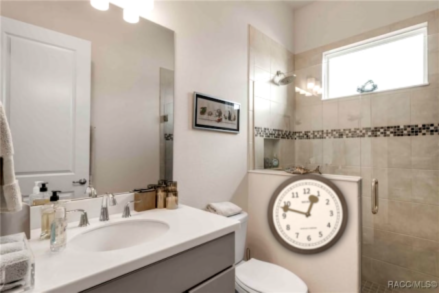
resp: 12,48
